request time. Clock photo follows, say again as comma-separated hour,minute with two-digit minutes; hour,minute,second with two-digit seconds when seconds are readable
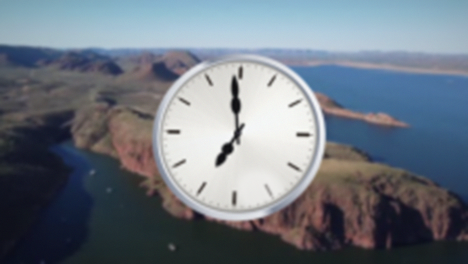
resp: 6,59
